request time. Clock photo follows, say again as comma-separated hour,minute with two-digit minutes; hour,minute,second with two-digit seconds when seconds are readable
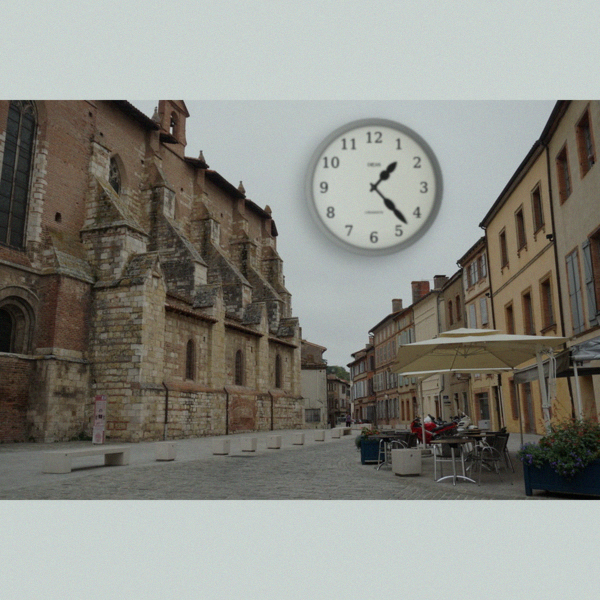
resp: 1,23
